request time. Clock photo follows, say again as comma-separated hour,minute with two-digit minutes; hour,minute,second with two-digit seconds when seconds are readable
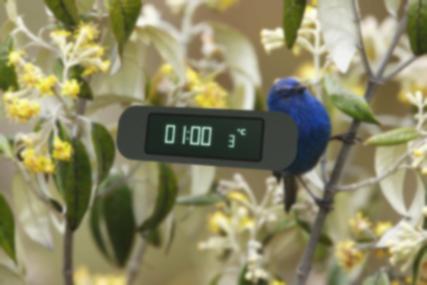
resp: 1,00
